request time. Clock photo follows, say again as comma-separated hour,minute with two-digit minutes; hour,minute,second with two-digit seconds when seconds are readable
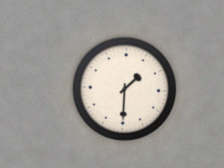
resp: 1,30
